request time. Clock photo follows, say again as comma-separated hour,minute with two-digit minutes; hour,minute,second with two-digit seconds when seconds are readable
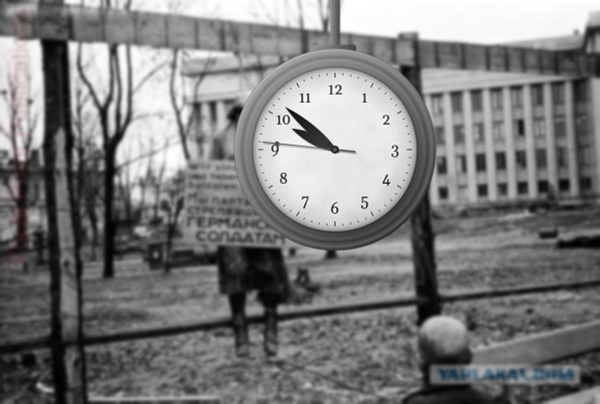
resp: 9,51,46
